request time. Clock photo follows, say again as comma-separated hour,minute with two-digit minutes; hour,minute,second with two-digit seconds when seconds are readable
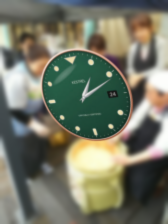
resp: 1,11
